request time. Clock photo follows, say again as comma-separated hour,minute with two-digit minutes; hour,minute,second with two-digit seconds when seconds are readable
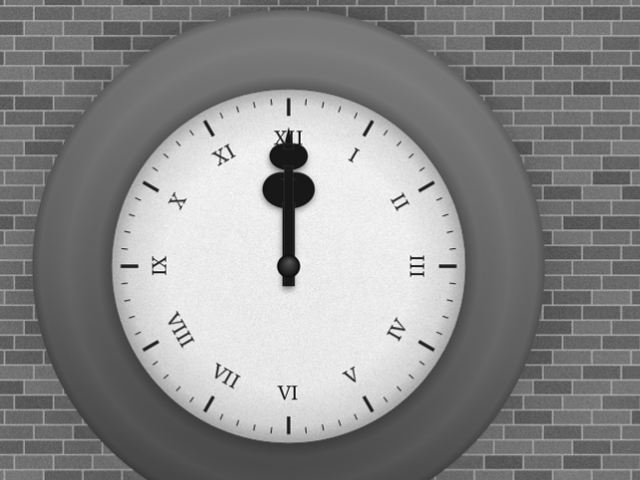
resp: 12,00
